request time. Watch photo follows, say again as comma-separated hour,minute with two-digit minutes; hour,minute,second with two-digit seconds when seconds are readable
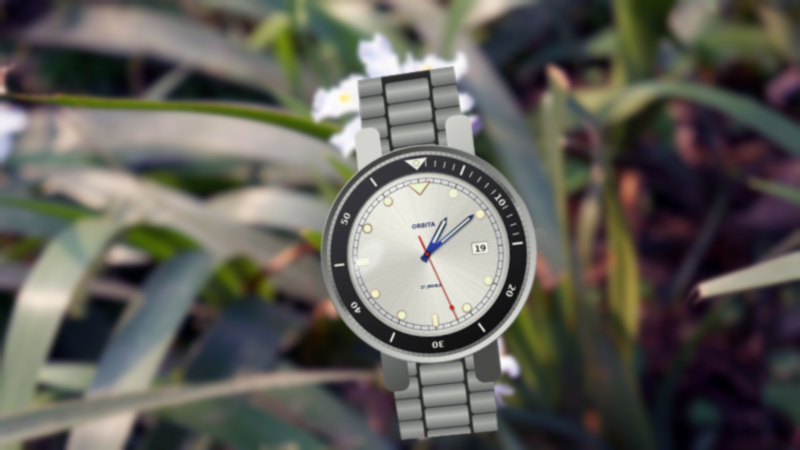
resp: 1,09,27
